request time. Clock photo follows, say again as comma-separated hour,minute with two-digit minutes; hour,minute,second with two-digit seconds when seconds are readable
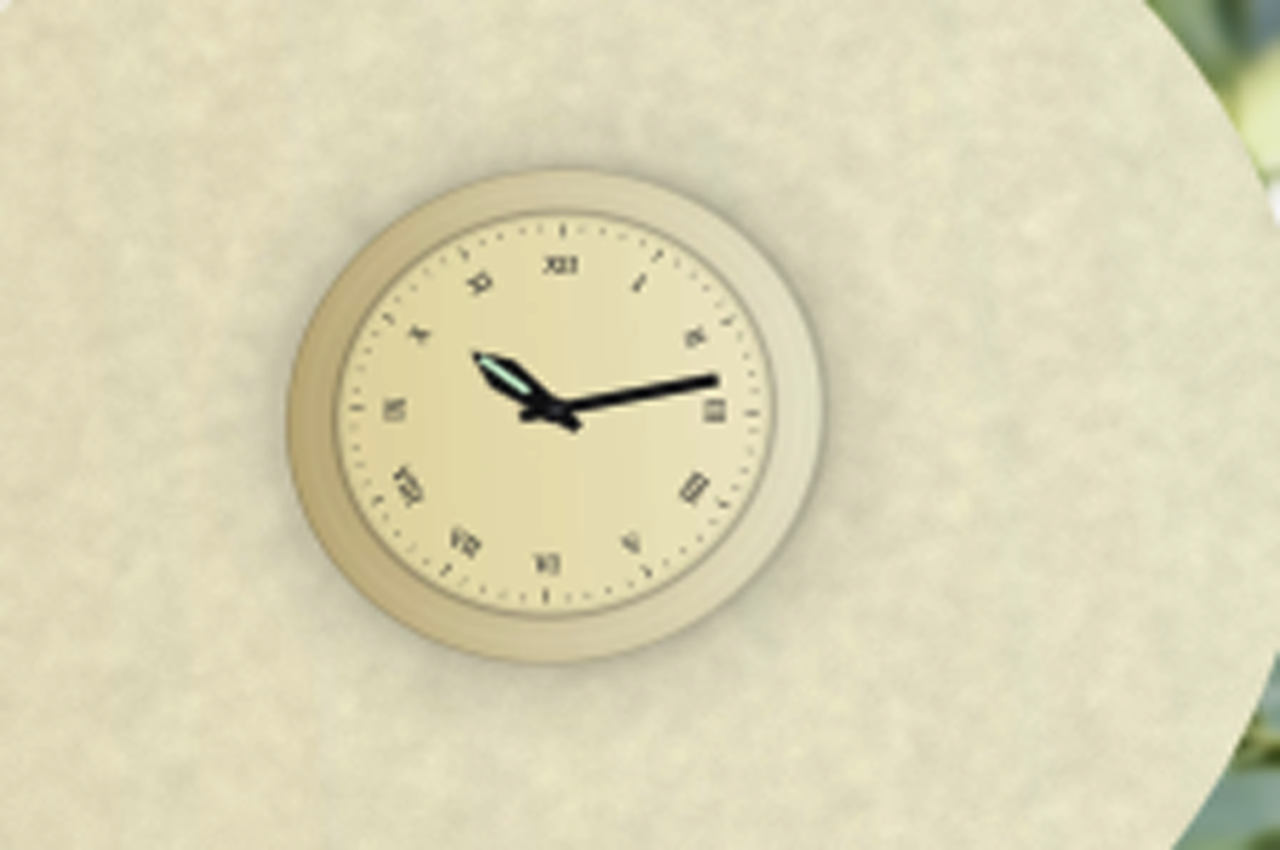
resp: 10,13
